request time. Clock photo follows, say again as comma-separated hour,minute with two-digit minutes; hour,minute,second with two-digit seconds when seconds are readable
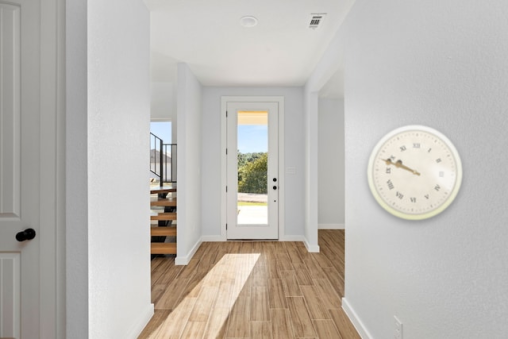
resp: 9,48
